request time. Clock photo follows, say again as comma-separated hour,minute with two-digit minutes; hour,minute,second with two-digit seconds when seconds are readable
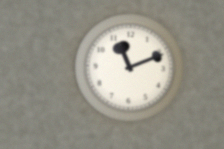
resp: 11,11
